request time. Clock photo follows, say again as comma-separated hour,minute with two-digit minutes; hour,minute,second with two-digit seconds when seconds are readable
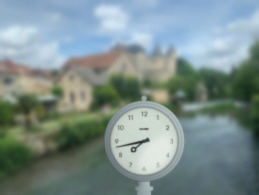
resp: 7,43
